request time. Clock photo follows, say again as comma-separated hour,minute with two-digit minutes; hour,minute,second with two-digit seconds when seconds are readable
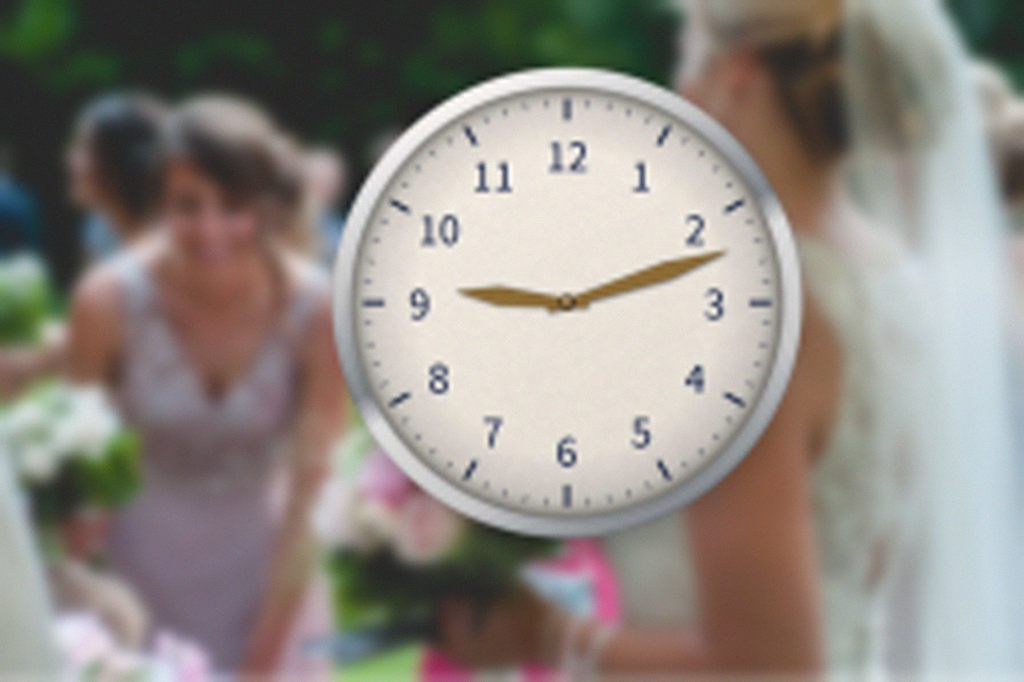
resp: 9,12
